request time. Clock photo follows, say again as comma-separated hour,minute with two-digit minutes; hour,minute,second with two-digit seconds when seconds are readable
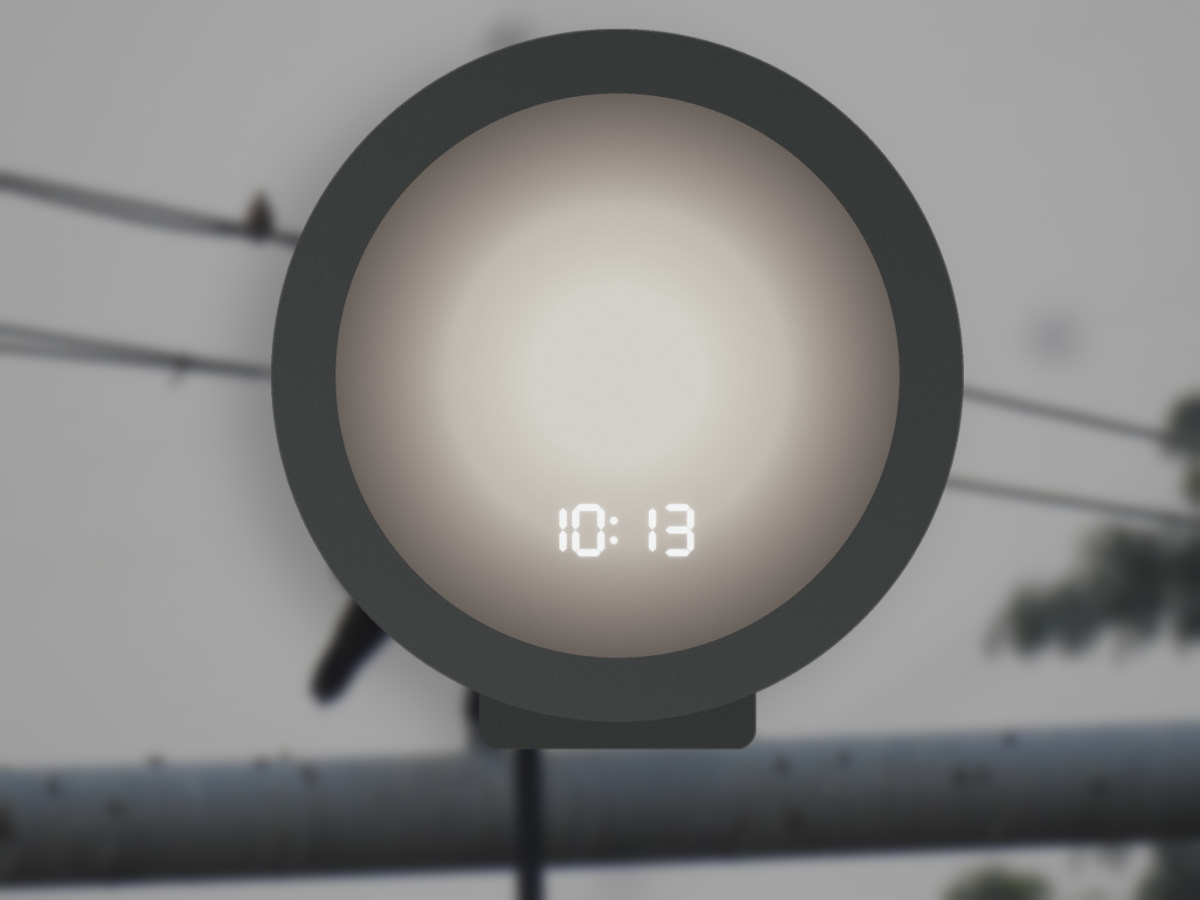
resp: 10,13
